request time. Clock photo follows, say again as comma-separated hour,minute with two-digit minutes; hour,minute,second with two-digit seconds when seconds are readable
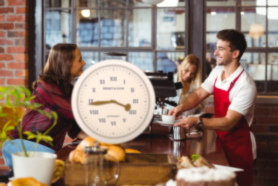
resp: 3,44
